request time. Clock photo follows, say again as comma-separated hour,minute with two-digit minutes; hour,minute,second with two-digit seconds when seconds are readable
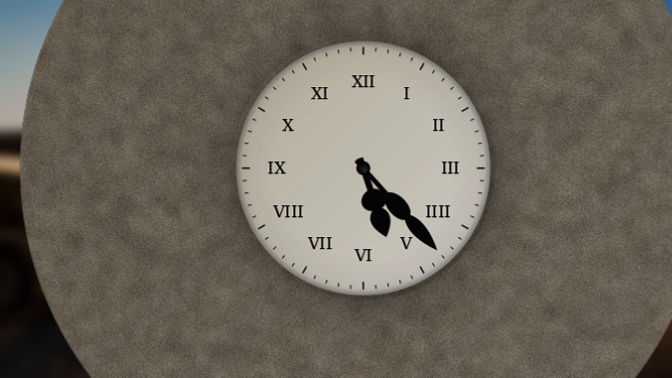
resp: 5,23
